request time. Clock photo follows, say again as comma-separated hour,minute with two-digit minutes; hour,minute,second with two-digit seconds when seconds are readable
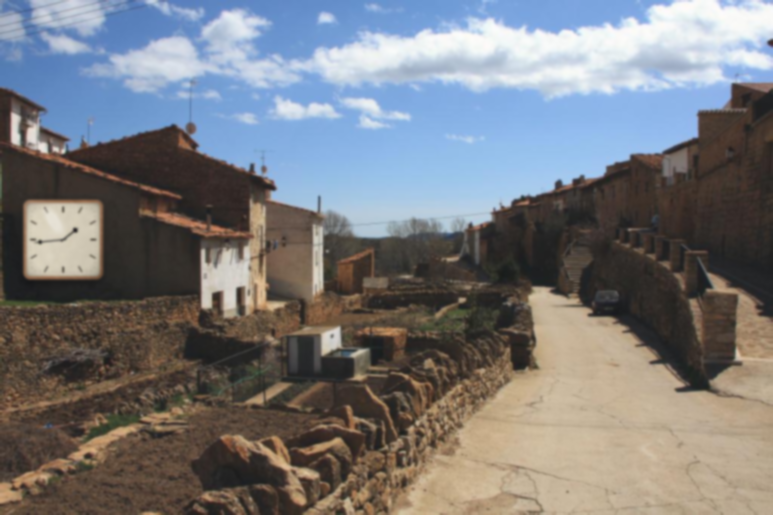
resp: 1,44
